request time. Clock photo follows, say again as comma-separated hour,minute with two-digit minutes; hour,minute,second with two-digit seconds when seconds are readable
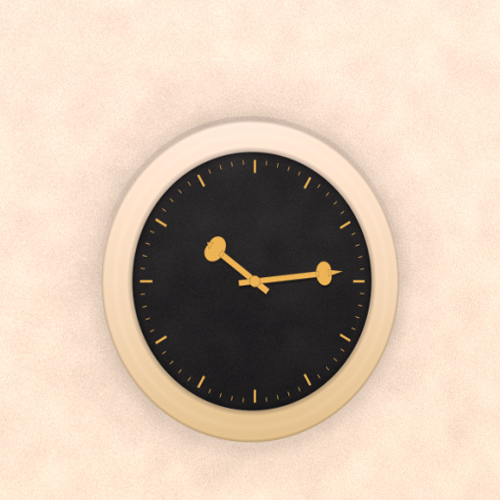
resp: 10,14
